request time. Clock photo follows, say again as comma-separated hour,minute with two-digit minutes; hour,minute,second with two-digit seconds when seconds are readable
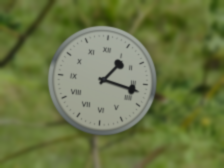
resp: 1,17
